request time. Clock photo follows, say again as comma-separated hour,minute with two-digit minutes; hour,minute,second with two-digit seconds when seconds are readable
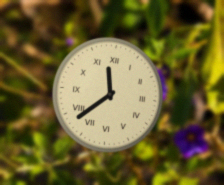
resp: 11,38
